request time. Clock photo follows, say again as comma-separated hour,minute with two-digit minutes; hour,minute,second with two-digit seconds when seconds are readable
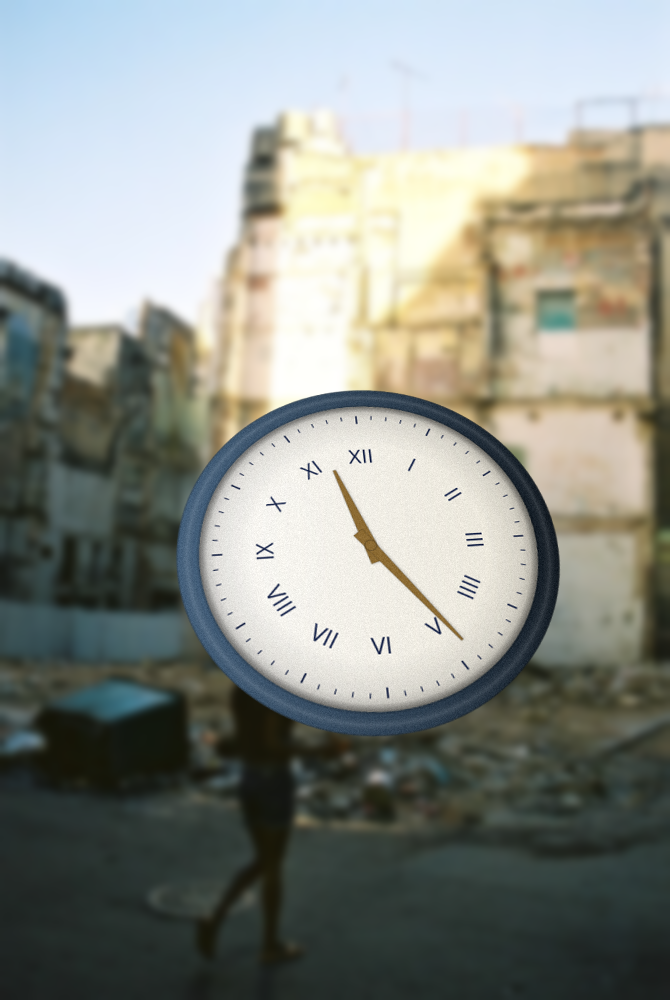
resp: 11,24
